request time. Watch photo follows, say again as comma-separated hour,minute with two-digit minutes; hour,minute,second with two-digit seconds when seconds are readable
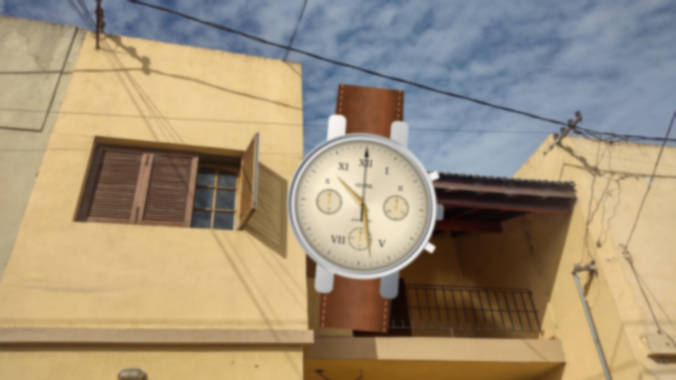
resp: 10,28
